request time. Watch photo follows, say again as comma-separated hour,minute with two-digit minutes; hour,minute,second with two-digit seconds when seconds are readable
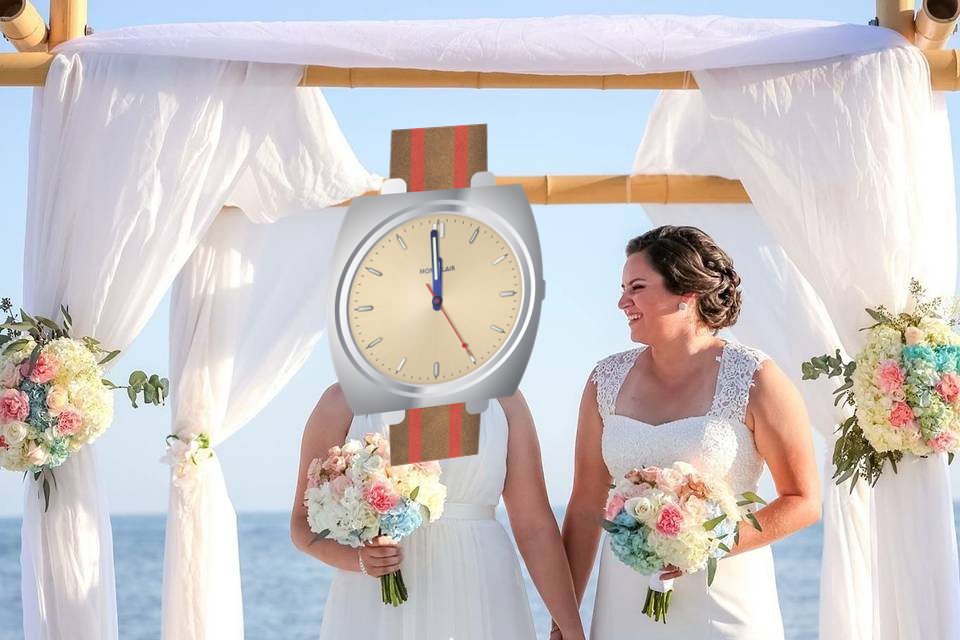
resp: 11,59,25
